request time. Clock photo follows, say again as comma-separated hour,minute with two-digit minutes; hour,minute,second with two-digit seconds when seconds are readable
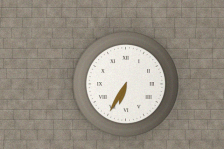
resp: 6,35
